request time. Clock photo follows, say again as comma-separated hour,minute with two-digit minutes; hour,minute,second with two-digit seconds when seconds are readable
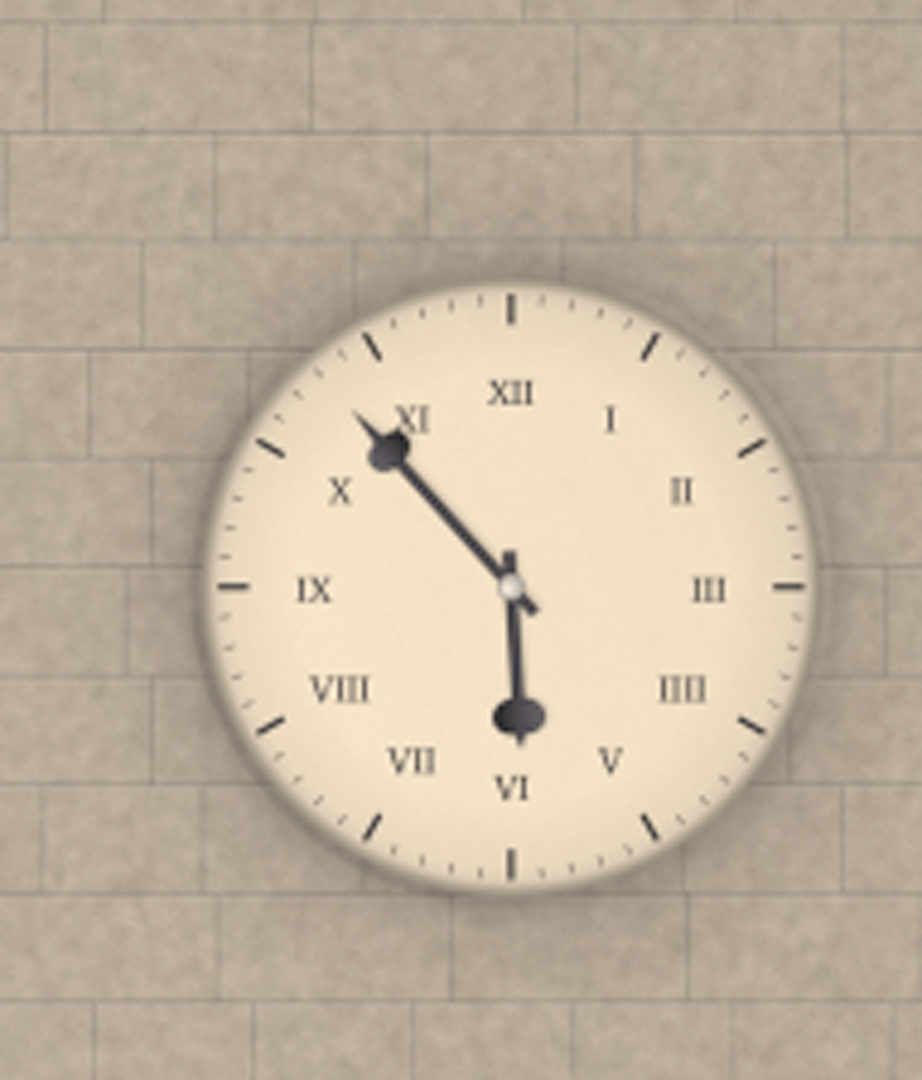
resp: 5,53
